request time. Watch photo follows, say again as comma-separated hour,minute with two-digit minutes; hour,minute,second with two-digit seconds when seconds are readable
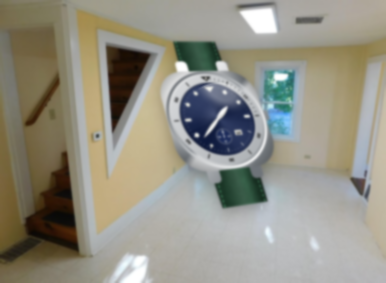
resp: 1,38
